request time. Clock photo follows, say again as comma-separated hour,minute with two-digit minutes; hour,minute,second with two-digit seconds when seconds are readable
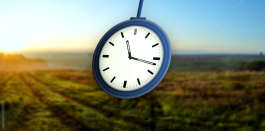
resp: 11,17
